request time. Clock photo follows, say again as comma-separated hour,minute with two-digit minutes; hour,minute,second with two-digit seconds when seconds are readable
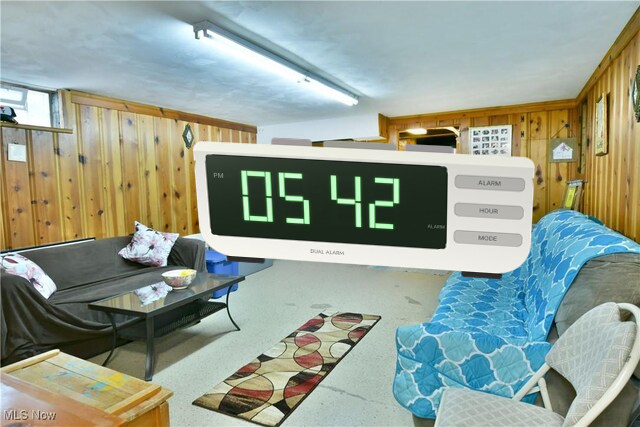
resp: 5,42
